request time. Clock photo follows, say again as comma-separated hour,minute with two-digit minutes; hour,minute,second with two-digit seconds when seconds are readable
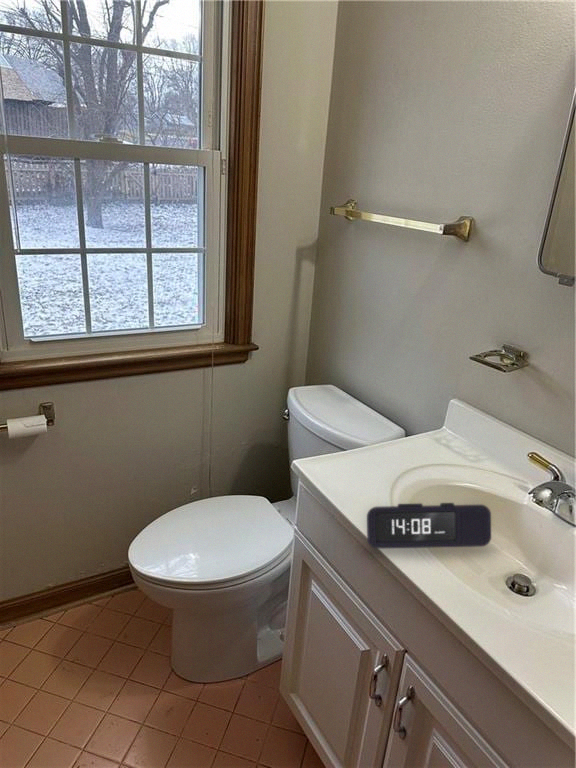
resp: 14,08
